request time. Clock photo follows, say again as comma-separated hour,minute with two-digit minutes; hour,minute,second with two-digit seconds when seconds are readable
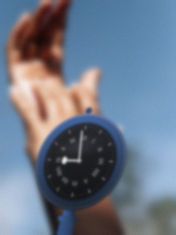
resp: 8,59
